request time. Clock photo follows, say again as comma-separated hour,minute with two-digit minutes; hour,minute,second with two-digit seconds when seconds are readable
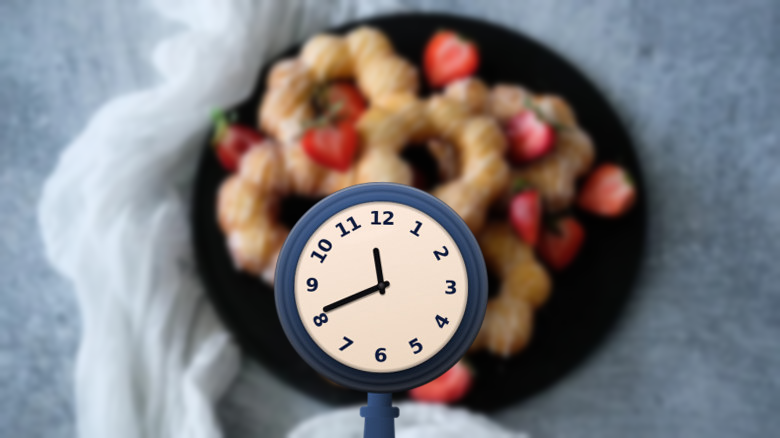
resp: 11,41
